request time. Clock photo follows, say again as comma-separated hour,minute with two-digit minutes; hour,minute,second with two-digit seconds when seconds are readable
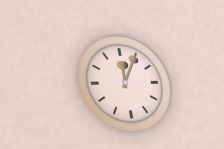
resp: 12,05
